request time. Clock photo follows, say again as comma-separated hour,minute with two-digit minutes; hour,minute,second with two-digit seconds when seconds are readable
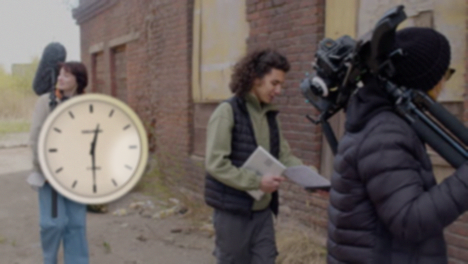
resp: 12,30
